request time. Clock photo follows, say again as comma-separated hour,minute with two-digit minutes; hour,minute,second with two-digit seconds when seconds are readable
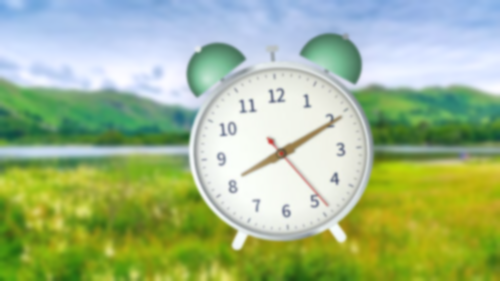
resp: 8,10,24
